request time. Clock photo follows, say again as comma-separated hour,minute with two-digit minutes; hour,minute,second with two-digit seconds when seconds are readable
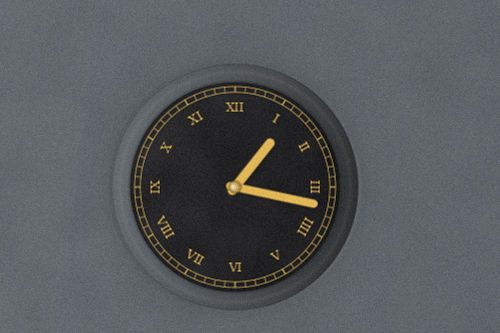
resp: 1,17
